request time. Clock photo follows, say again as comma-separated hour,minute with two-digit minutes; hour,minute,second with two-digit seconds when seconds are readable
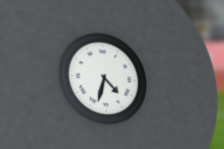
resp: 4,33
